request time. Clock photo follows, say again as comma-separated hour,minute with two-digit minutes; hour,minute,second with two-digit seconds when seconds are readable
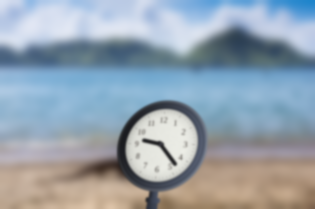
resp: 9,23
